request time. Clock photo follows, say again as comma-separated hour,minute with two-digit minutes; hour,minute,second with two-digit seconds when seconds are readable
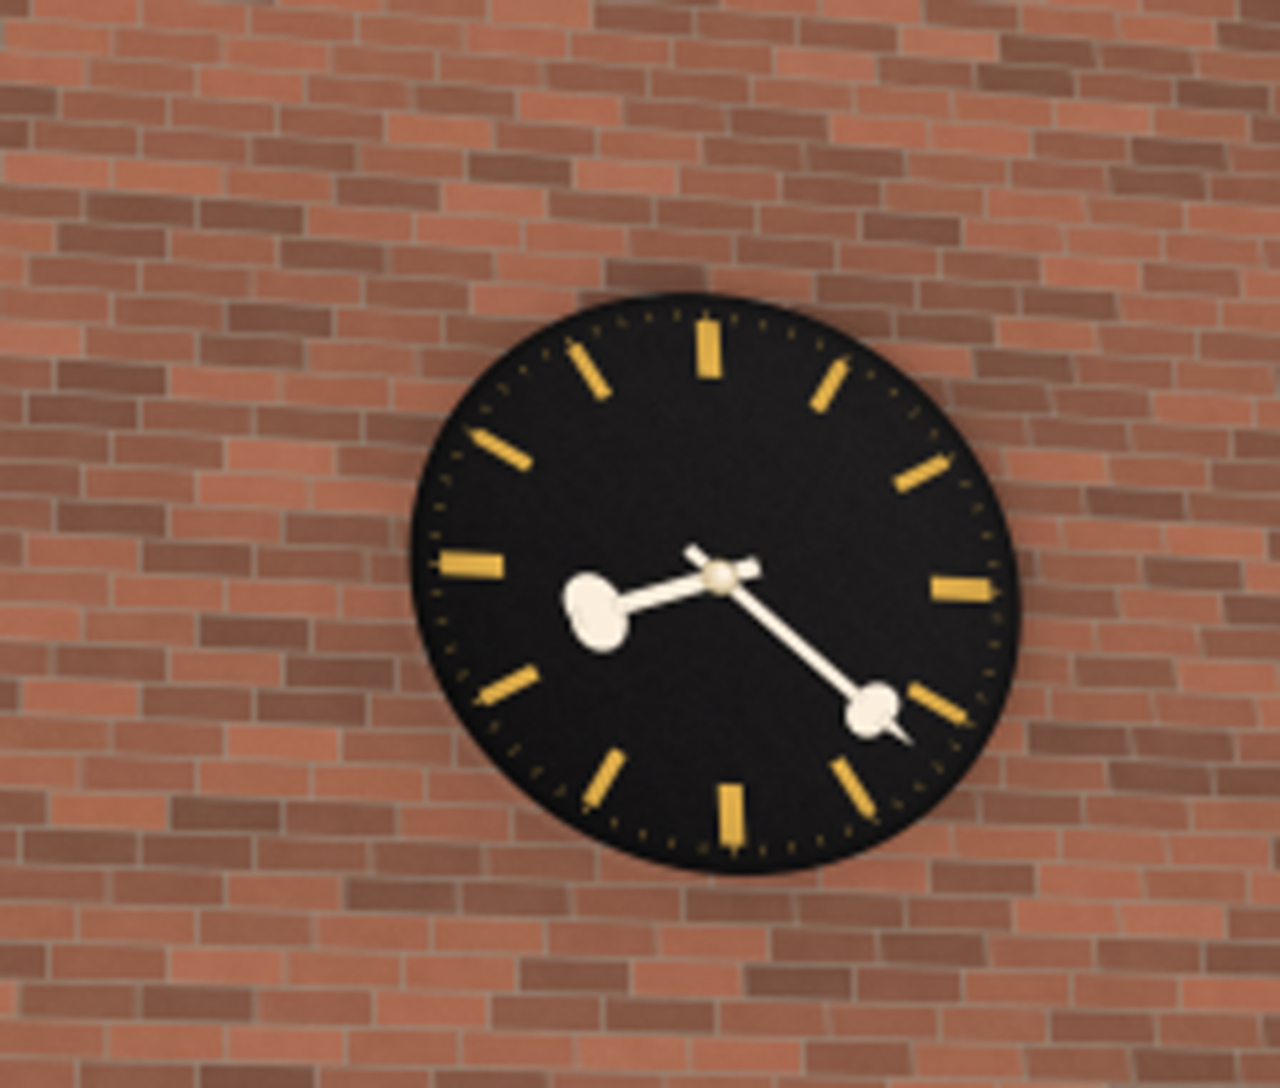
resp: 8,22
